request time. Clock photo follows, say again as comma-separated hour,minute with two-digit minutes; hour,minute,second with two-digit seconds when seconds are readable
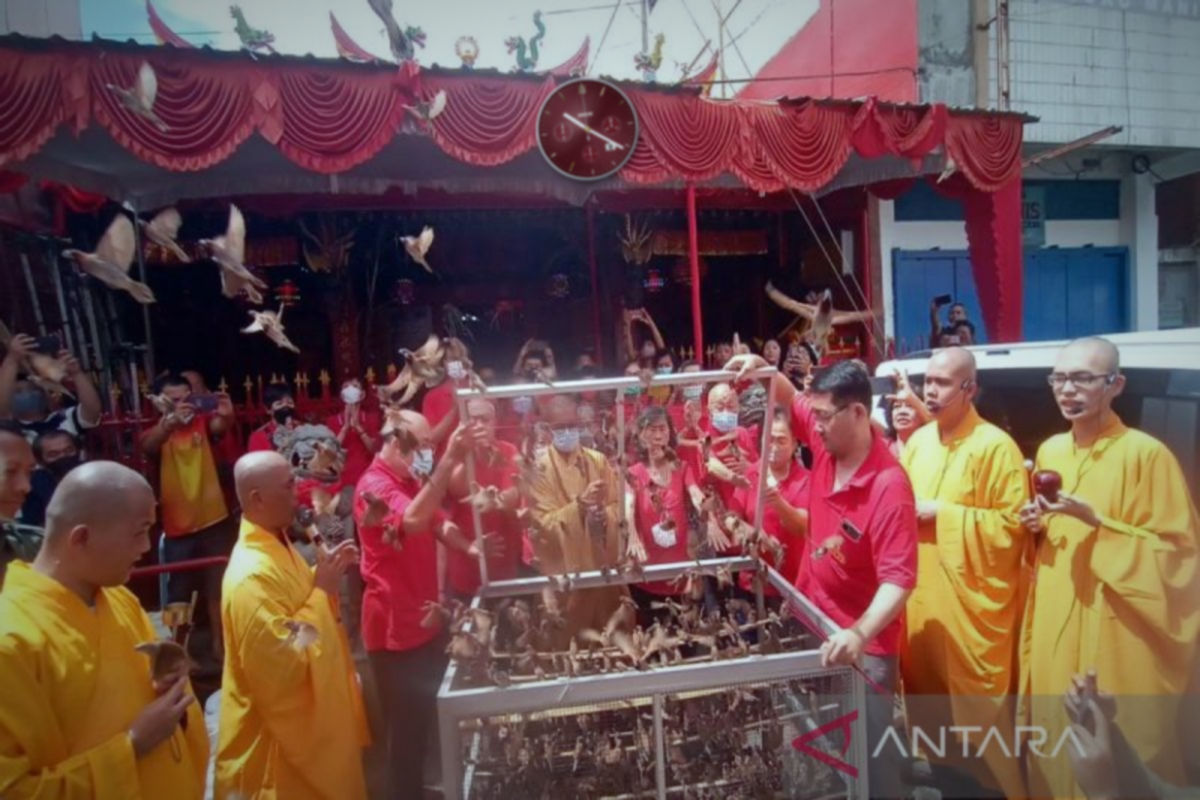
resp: 10,21
